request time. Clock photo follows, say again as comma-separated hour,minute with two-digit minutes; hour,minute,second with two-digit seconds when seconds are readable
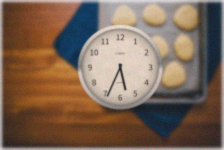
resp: 5,34
